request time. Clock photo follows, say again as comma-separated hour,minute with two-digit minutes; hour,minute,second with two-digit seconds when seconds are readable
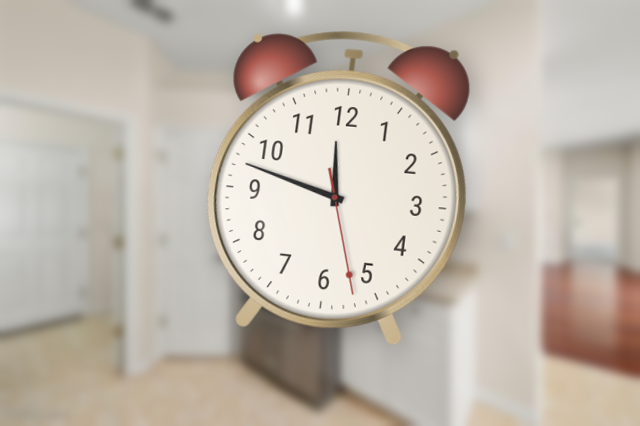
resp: 11,47,27
